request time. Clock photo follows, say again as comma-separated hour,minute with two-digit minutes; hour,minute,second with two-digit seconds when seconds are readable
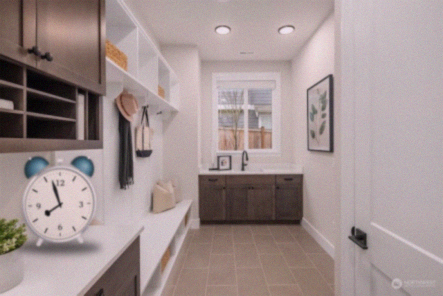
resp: 7,57
